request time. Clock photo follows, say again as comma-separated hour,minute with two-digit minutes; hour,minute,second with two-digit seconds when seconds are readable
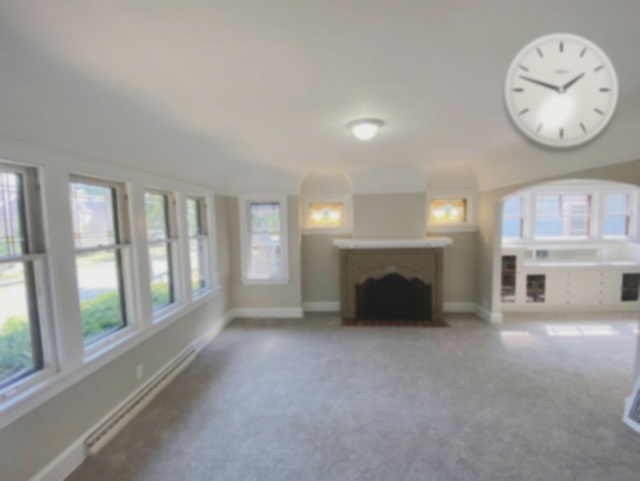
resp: 1,48
